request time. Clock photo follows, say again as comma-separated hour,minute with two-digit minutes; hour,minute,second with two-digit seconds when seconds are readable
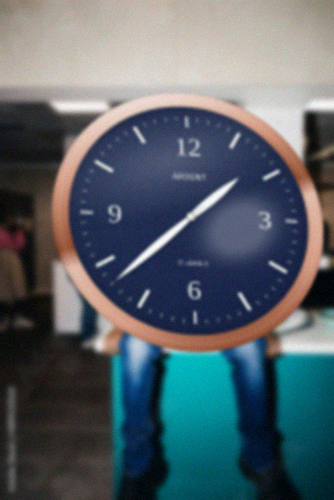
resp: 1,38
